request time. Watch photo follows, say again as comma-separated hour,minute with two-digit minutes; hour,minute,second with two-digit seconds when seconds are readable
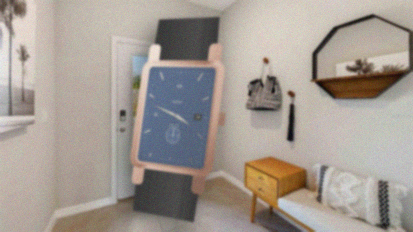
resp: 3,48
